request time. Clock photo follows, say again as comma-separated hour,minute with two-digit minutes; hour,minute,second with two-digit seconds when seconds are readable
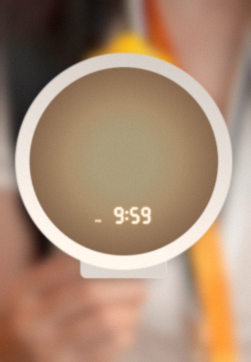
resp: 9,59
